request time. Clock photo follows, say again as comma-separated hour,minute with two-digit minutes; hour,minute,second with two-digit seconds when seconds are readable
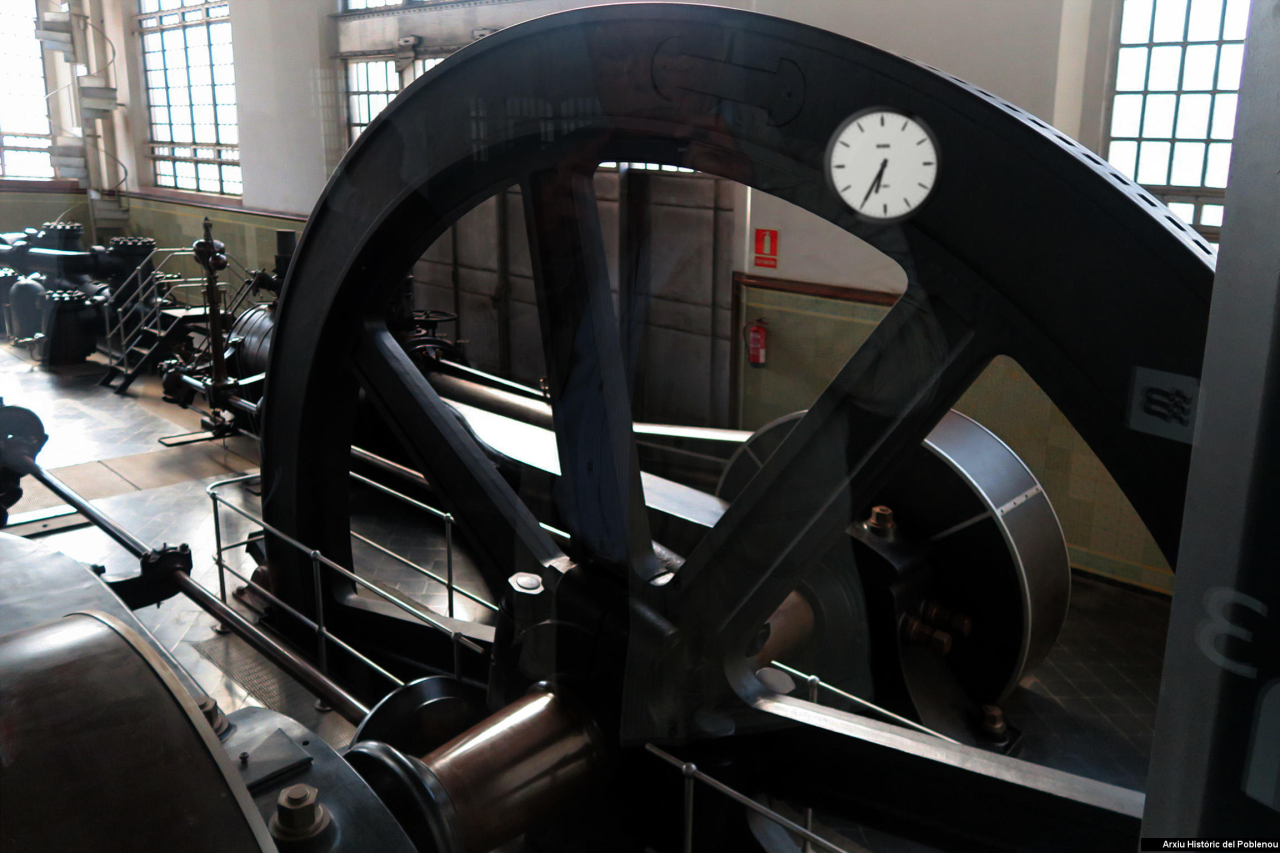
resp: 6,35
